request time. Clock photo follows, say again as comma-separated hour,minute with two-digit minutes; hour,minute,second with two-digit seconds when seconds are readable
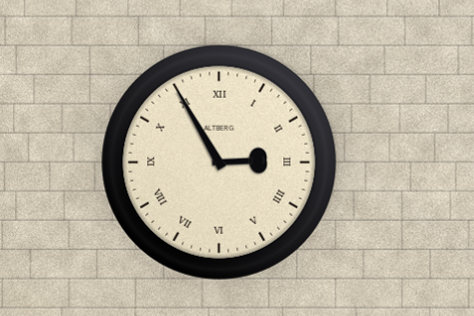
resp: 2,55
